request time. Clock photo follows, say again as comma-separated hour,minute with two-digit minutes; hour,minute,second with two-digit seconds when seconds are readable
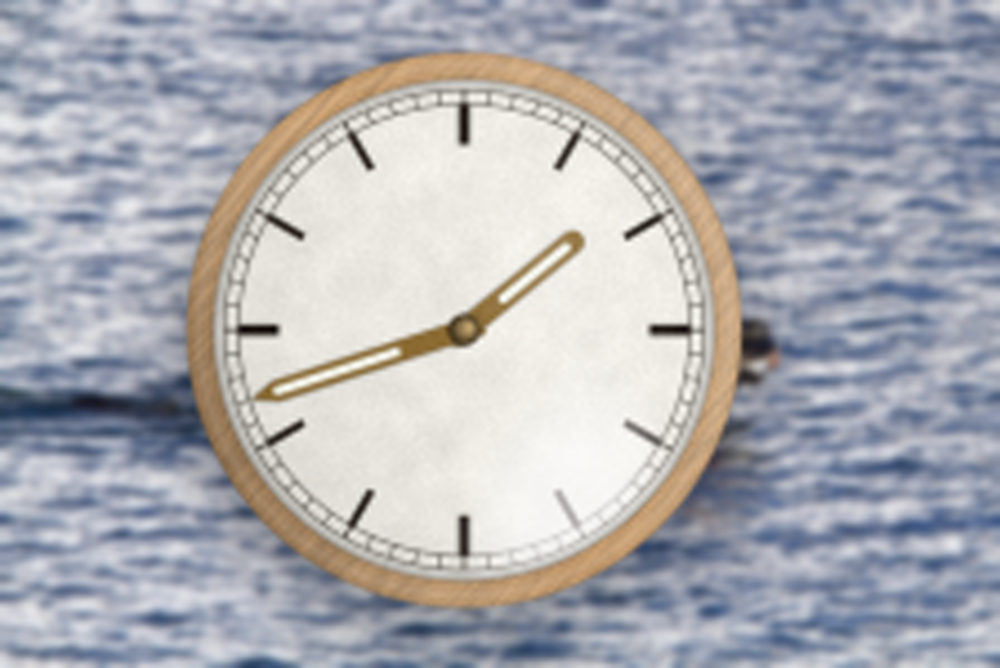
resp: 1,42
